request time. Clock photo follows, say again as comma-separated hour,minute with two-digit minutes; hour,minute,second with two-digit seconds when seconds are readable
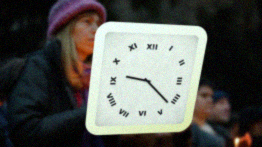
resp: 9,22
